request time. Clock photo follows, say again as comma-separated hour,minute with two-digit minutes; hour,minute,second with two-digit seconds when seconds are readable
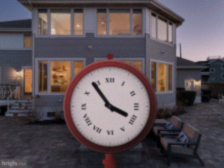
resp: 3,54
